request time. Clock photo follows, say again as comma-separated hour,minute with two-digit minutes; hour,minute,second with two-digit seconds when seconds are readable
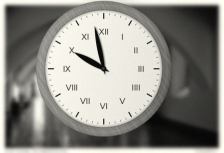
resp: 9,58
